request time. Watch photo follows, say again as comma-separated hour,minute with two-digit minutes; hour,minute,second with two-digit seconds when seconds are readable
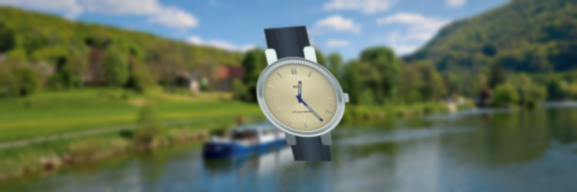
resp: 12,24
